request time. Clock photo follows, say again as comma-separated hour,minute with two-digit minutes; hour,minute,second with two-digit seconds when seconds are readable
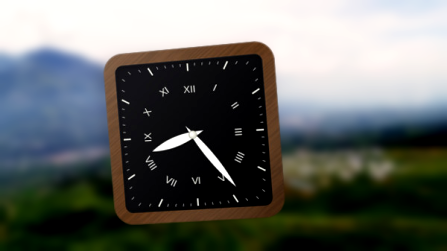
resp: 8,24
